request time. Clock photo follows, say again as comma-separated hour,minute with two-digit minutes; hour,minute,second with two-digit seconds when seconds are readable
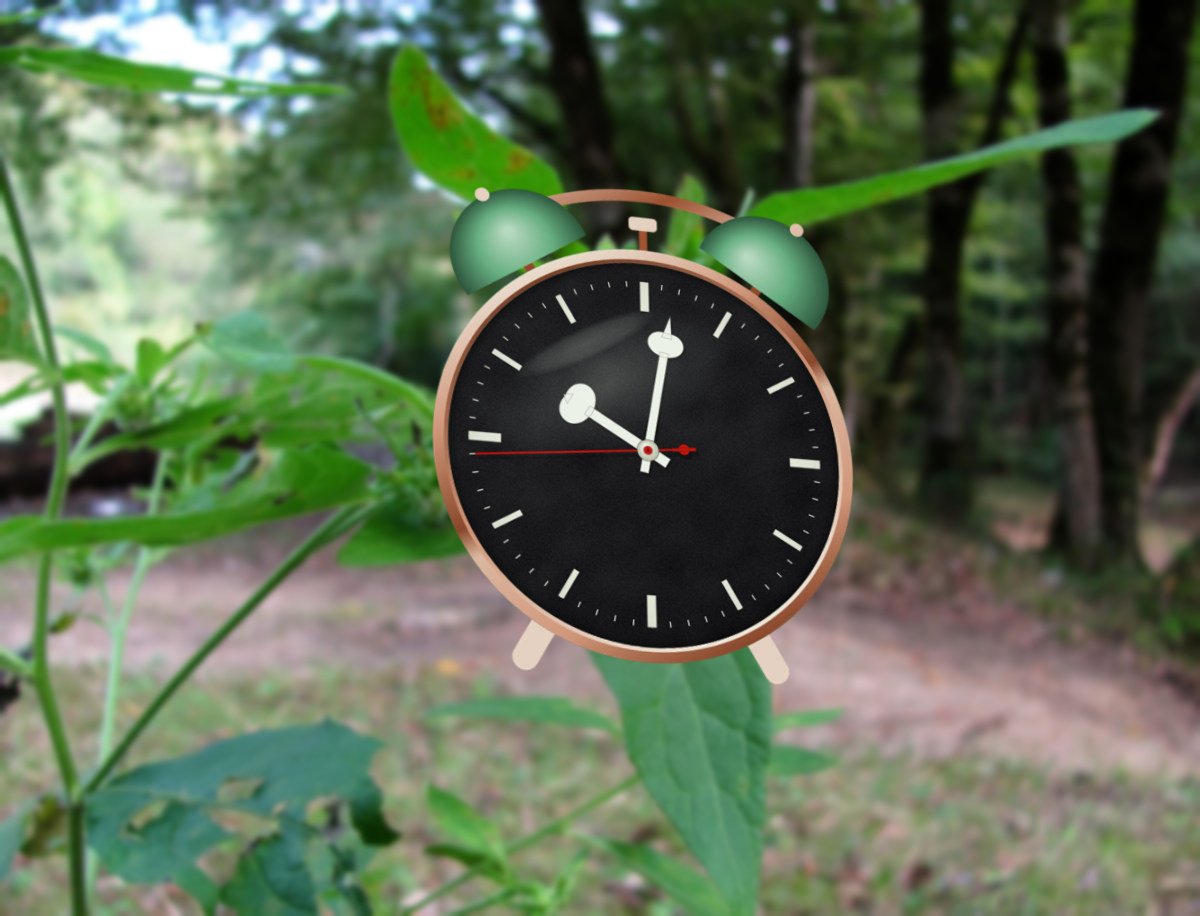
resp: 10,01,44
